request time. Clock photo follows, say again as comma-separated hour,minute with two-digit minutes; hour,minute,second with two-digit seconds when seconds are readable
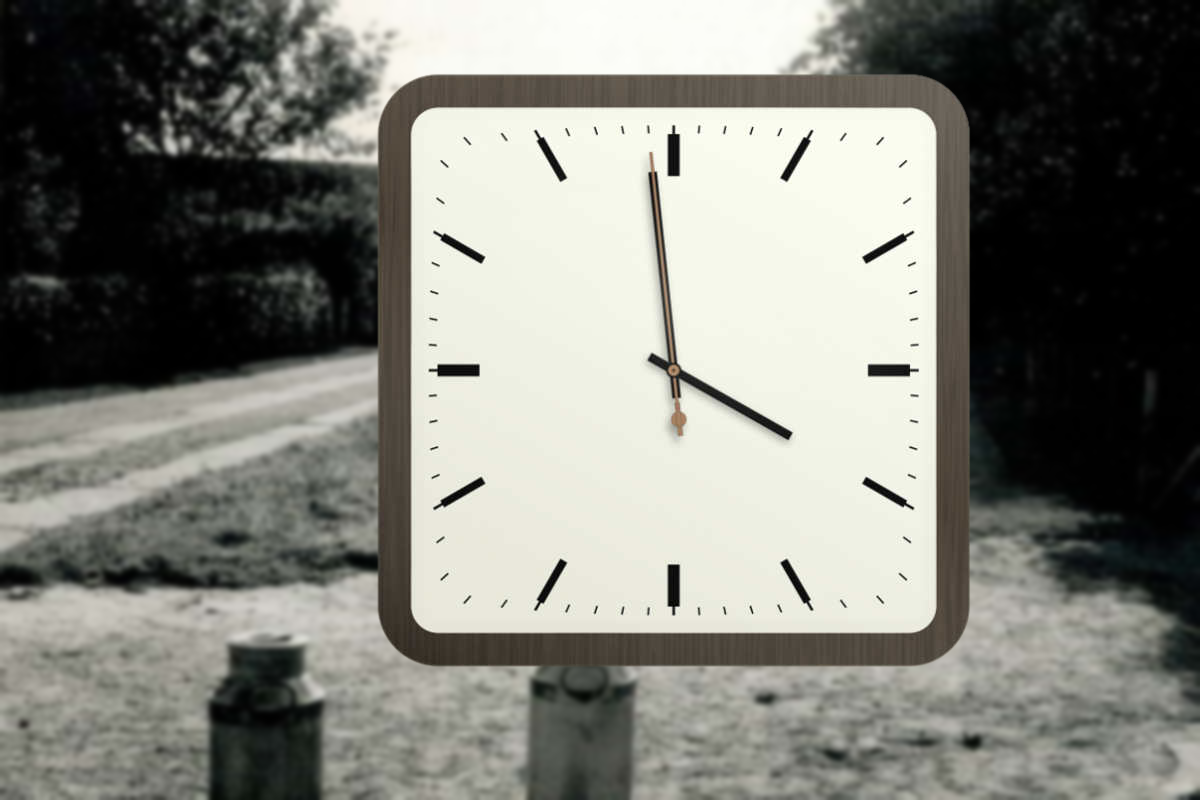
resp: 3,58,59
